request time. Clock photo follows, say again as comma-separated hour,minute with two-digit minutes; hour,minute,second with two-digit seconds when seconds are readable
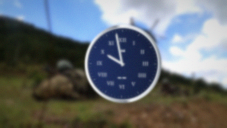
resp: 9,58
